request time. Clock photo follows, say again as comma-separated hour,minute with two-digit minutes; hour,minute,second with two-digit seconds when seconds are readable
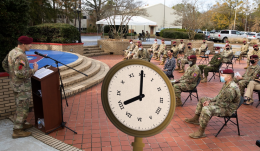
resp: 8,00
